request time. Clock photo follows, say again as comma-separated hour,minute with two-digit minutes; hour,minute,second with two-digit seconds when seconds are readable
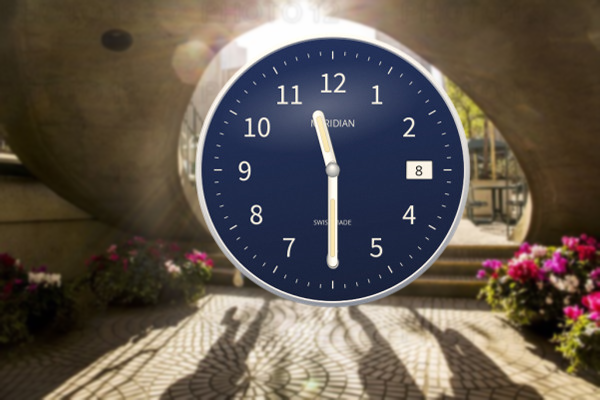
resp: 11,30
